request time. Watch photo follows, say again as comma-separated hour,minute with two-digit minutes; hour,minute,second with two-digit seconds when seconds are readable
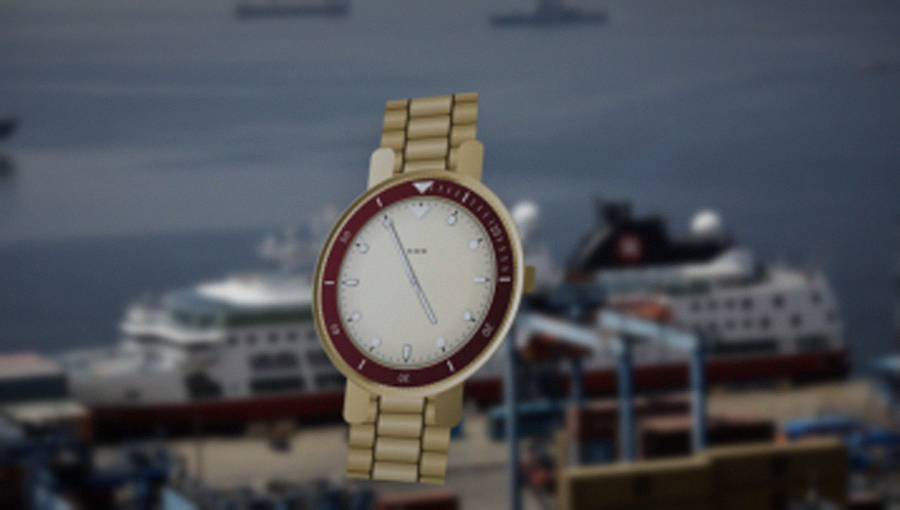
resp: 4,55
